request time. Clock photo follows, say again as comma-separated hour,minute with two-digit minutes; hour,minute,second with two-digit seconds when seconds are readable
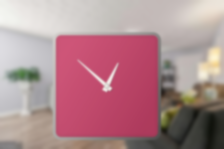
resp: 12,52
